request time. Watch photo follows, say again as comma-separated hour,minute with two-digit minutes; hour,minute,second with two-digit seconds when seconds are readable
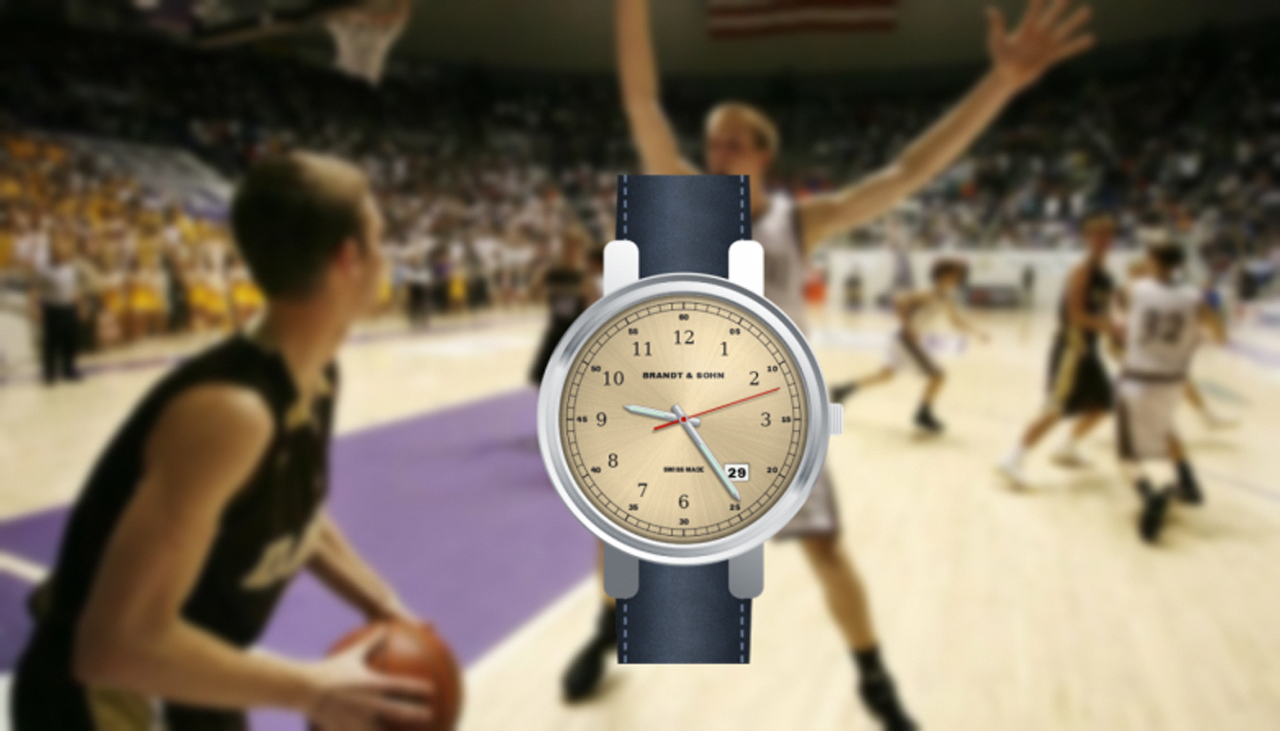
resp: 9,24,12
